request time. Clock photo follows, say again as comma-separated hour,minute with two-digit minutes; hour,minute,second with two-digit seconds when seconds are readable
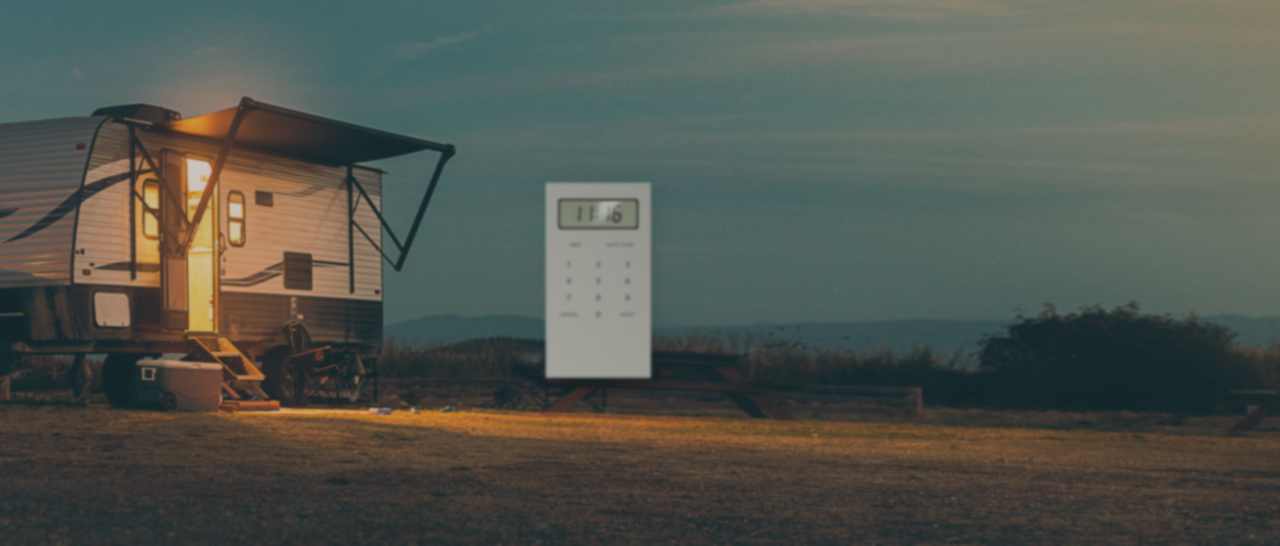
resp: 11,16
